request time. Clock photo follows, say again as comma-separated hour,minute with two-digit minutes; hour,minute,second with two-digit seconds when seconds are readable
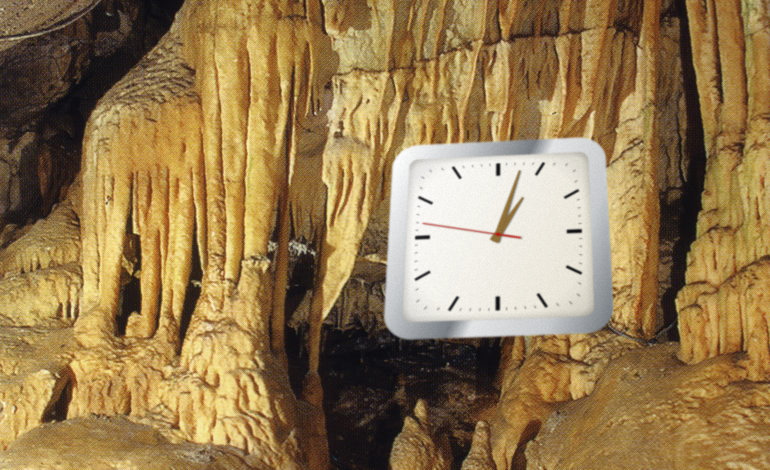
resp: 1,02,47
